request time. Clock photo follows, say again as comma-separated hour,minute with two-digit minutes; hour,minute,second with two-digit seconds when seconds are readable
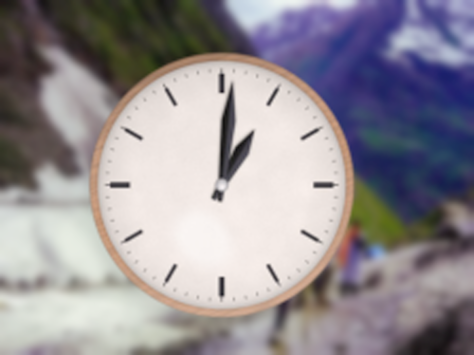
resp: 1,01
